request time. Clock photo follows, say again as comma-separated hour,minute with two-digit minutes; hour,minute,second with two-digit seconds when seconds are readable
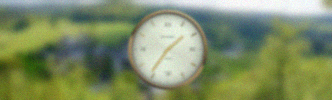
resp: 1,36
